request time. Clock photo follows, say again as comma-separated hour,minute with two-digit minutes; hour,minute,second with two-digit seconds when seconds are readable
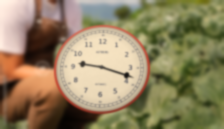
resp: 9,18
